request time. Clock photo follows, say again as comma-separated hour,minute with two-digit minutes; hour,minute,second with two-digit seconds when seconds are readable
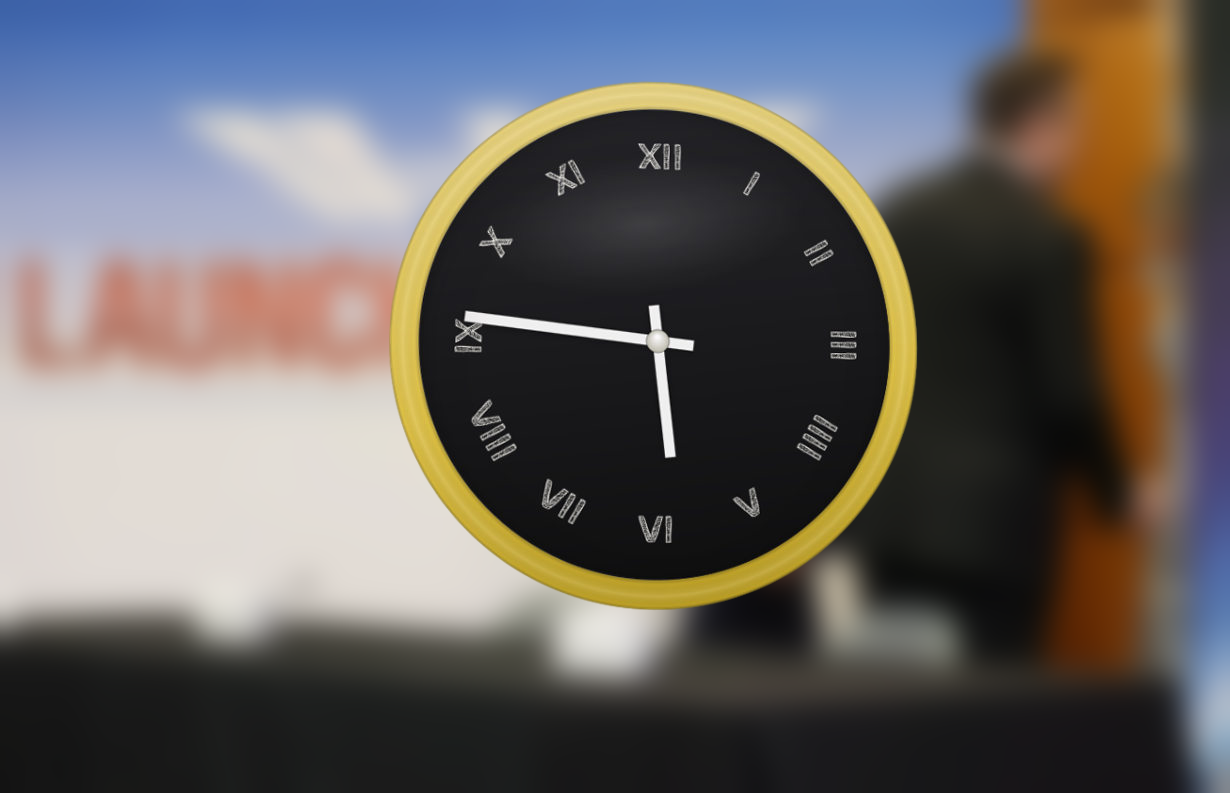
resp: 5,46
